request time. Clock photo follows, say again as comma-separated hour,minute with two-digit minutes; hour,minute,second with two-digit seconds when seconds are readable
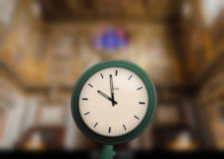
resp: 9,58
